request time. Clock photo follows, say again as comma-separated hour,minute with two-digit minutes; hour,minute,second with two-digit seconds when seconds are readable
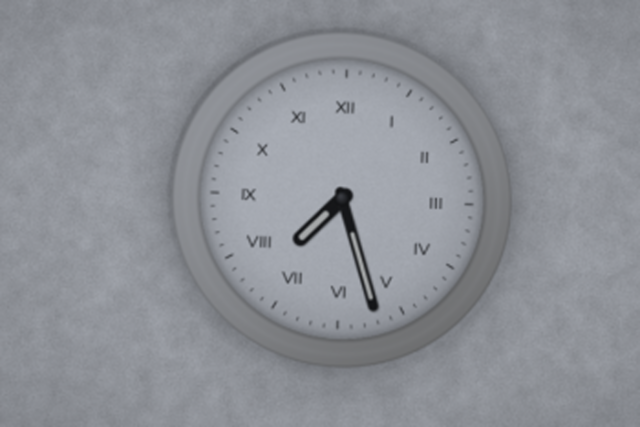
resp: 7,27
